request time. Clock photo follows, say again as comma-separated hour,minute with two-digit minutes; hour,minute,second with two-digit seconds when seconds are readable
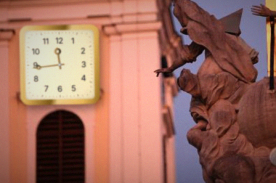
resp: 11,44
